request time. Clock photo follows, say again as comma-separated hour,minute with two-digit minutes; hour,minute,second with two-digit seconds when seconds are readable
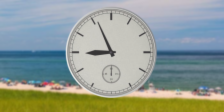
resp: 8,56
